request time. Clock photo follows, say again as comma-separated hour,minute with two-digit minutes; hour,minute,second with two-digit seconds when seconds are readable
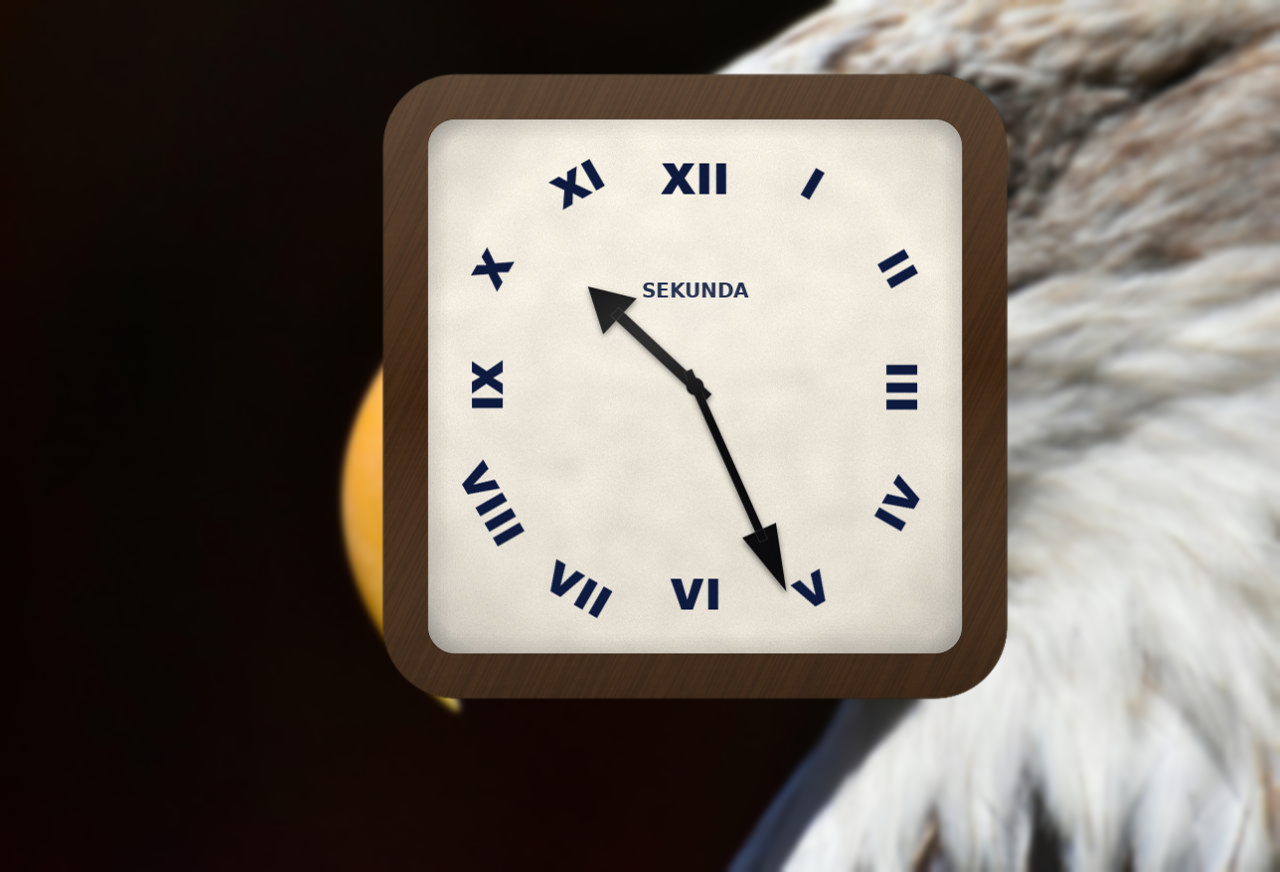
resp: 10,26
